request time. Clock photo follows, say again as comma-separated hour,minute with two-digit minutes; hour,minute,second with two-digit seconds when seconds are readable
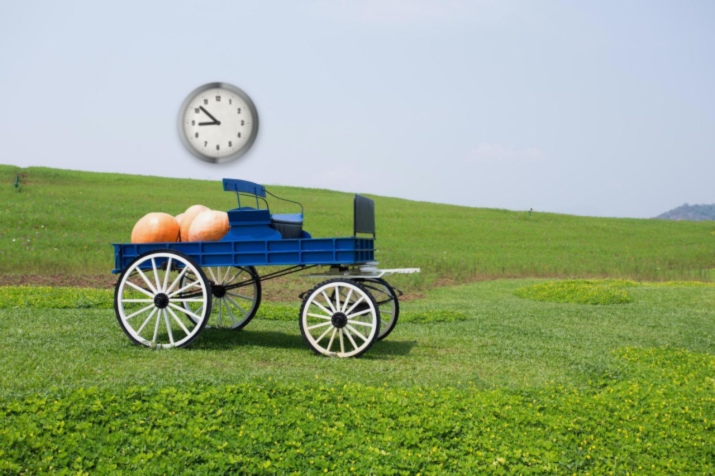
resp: 8,52
